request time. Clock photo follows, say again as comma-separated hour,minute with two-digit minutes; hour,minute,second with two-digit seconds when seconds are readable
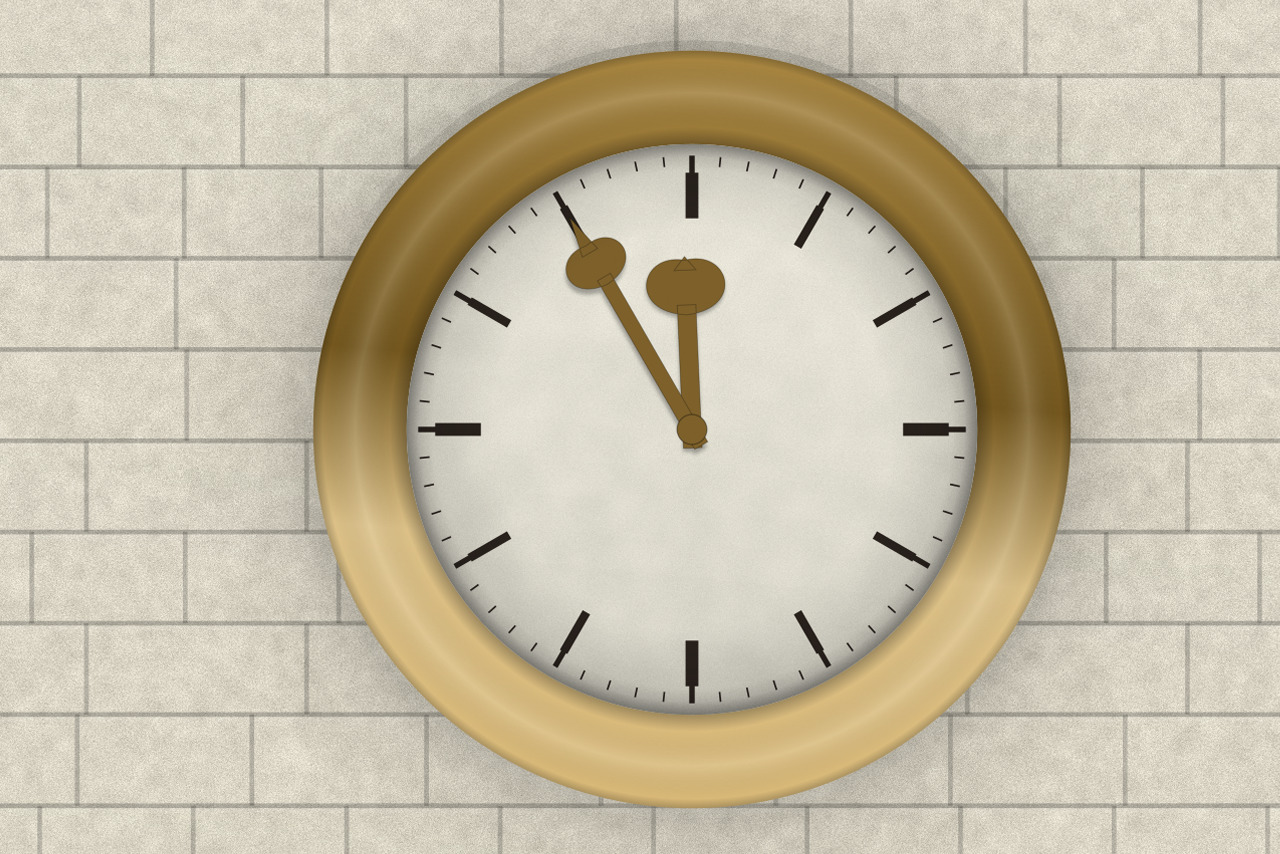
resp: 11,55
